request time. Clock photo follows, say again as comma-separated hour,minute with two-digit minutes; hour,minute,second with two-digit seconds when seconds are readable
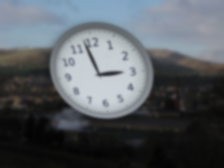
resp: 2,58
